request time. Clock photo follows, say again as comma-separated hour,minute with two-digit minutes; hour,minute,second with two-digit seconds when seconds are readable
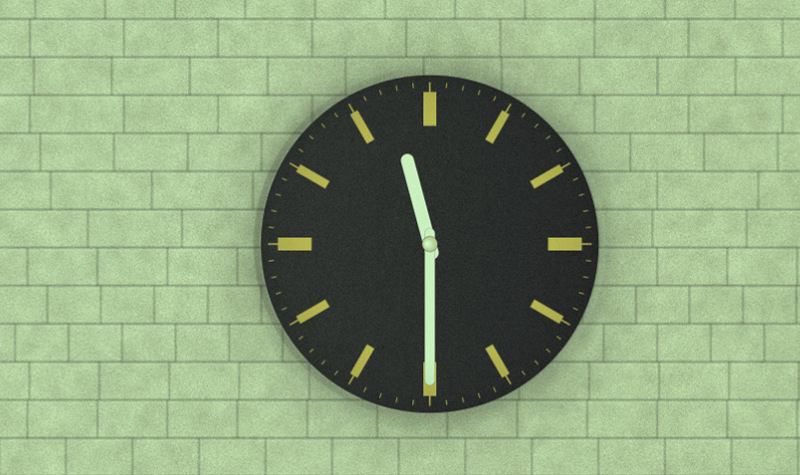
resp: 11,30
